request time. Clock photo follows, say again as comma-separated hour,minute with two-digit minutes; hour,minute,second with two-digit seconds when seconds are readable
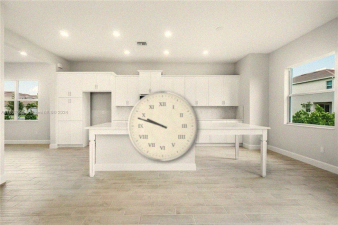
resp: 9,48
